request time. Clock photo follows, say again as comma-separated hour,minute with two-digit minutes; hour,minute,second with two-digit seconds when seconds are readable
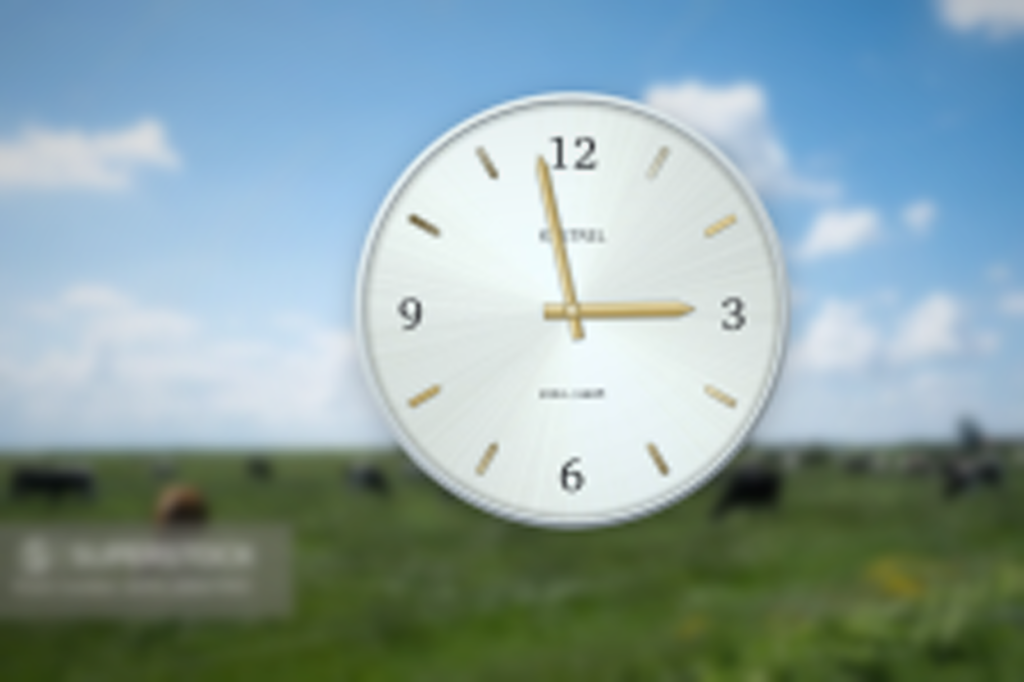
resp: 2,58
